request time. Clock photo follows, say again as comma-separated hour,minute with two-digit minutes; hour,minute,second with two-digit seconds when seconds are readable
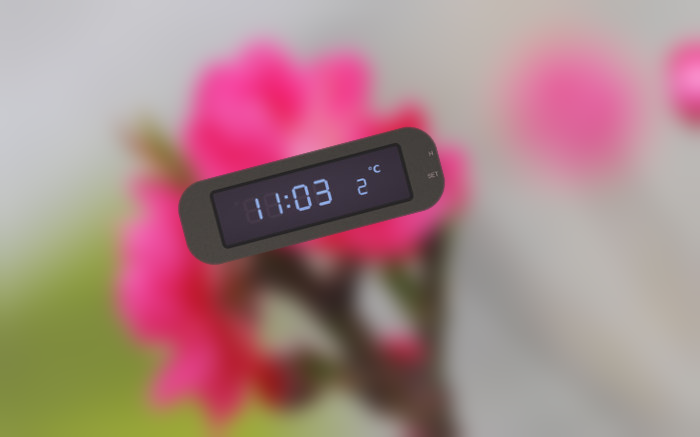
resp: 11,03
